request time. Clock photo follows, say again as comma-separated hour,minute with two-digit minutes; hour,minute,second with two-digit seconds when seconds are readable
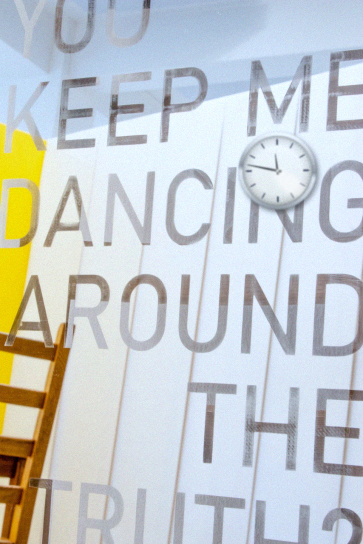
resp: 11,47
